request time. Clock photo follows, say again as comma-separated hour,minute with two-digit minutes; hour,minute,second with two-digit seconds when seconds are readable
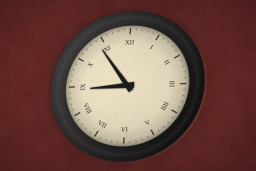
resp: 8,54
